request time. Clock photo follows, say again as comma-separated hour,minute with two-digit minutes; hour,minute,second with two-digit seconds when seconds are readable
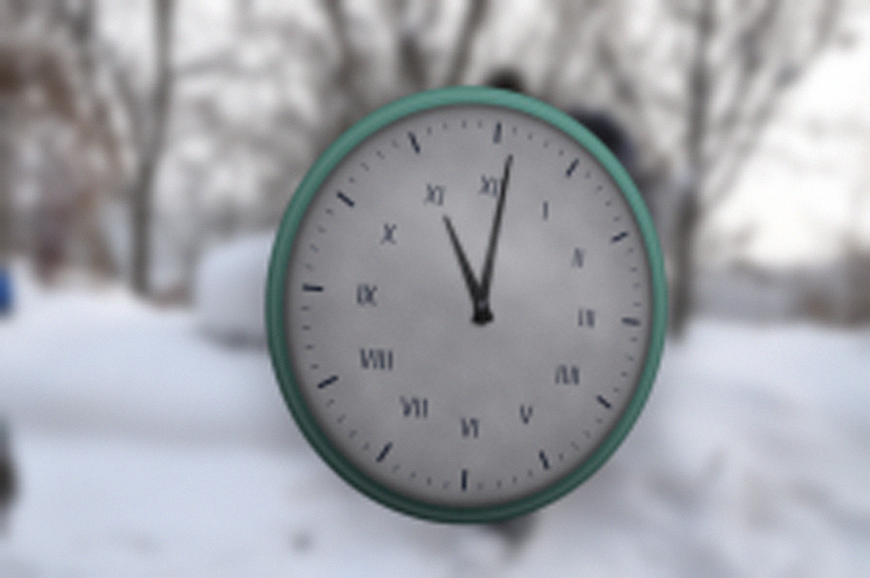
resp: 11,01
